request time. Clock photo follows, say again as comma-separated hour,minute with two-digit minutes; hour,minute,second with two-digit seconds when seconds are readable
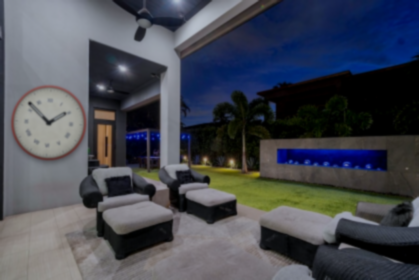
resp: 1,52
